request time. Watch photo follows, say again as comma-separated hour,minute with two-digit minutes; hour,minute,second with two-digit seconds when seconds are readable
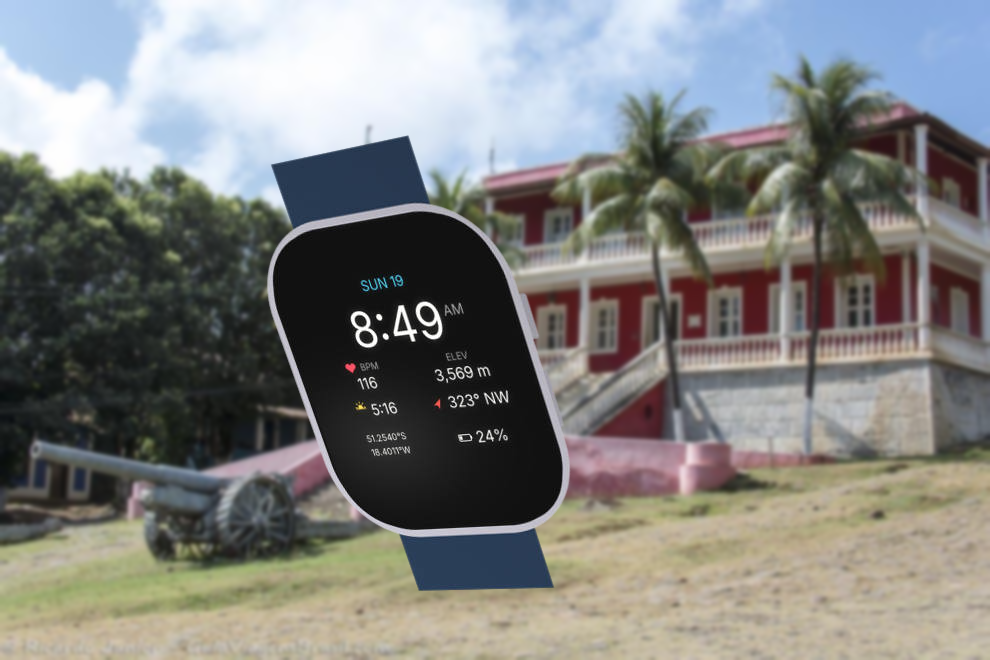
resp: 8,49
